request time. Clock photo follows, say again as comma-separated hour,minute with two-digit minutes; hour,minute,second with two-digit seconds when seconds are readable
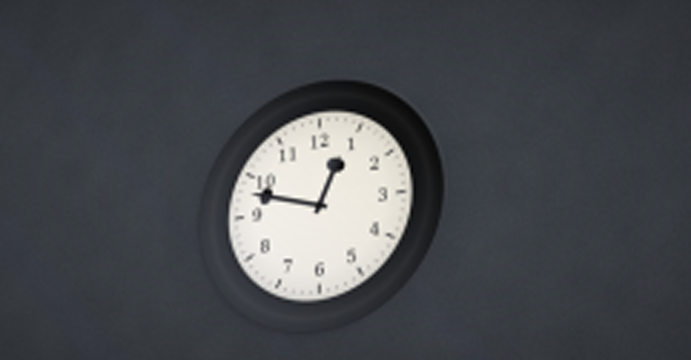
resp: 12,48
